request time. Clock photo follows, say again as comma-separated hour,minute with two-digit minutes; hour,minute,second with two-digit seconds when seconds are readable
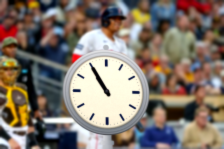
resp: 10,55
